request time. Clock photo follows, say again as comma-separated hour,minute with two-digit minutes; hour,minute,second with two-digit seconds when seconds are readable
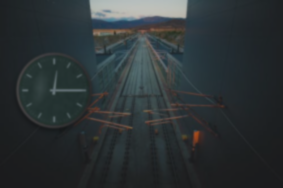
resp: 12,15
